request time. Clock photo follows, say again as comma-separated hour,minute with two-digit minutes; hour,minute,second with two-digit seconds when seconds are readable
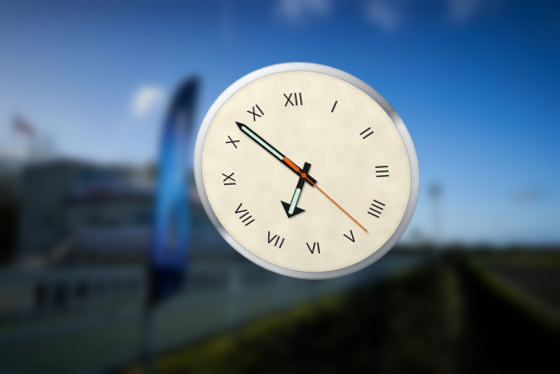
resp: 6,52,23
